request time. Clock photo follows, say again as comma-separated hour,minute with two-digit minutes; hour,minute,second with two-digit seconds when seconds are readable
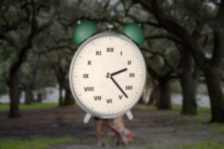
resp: 2,23
